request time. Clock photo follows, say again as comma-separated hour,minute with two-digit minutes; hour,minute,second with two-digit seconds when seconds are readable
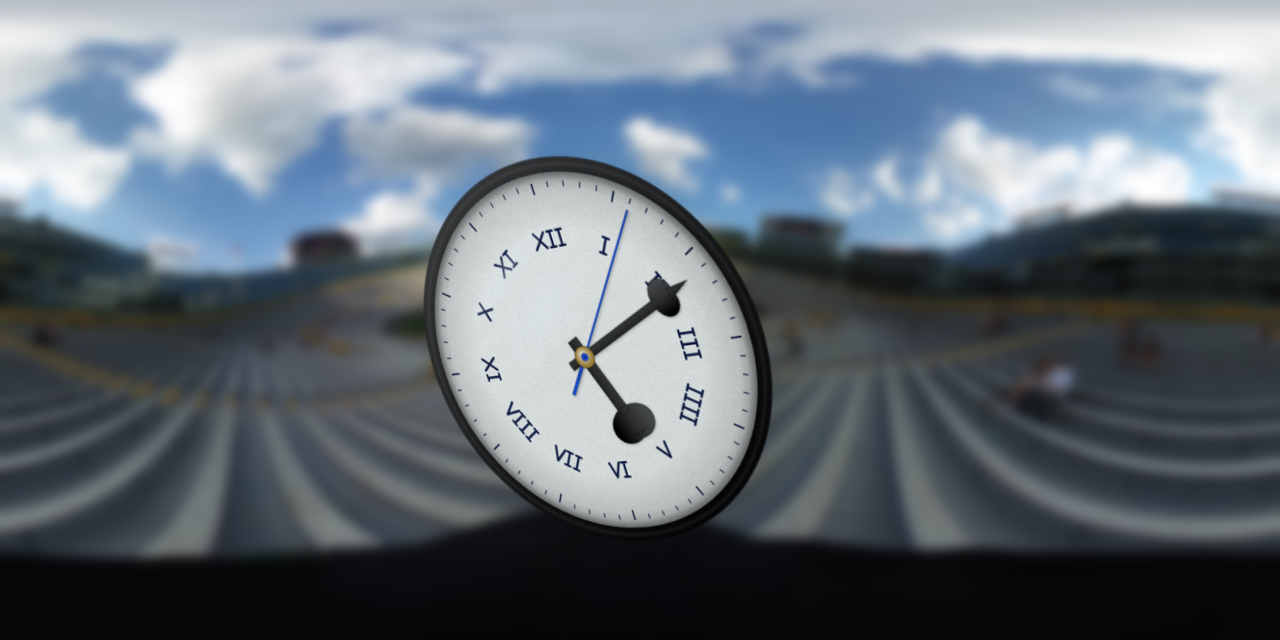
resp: 5,11,06
